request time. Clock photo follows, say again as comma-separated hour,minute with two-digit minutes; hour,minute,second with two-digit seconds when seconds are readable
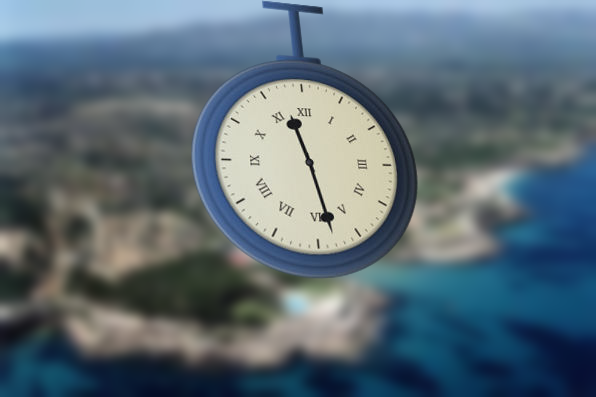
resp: 11,28
